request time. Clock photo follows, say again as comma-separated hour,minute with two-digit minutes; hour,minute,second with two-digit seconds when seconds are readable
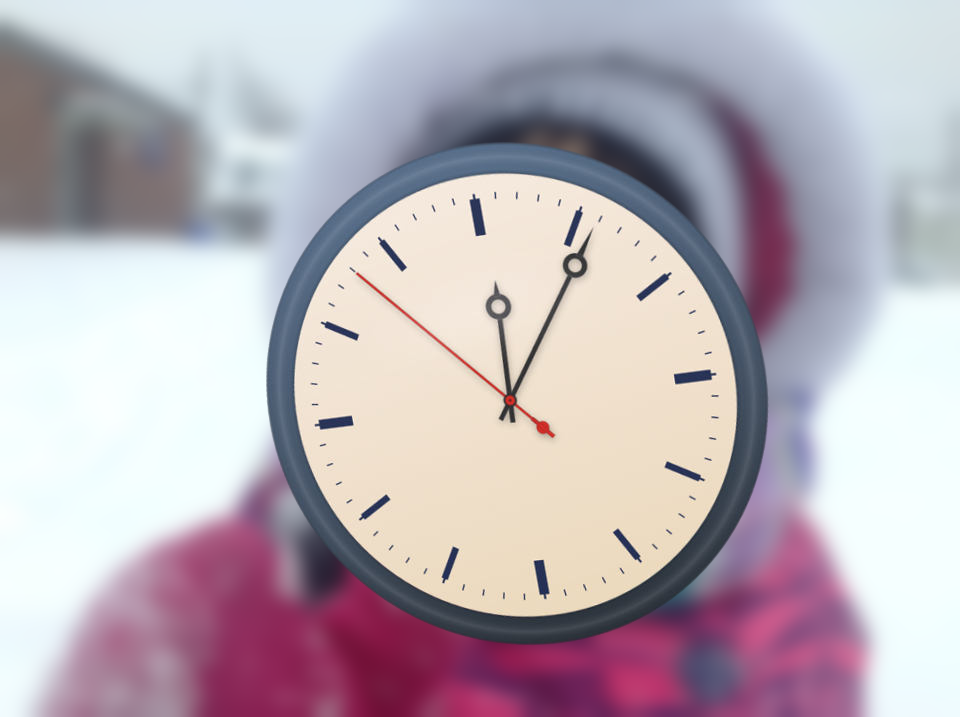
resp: 12,05,53
